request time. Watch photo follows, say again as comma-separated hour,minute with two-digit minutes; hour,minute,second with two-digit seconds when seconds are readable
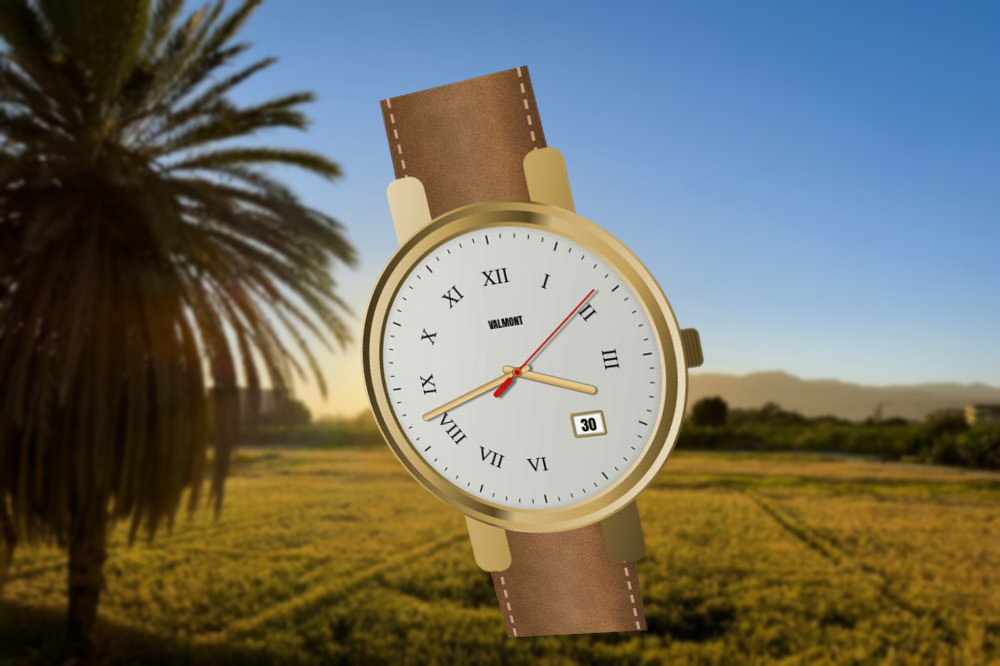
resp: 3,42,09
